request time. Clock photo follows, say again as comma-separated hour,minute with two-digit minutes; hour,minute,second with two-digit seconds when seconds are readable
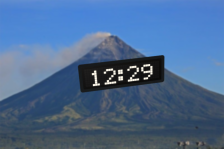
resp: 12,29
